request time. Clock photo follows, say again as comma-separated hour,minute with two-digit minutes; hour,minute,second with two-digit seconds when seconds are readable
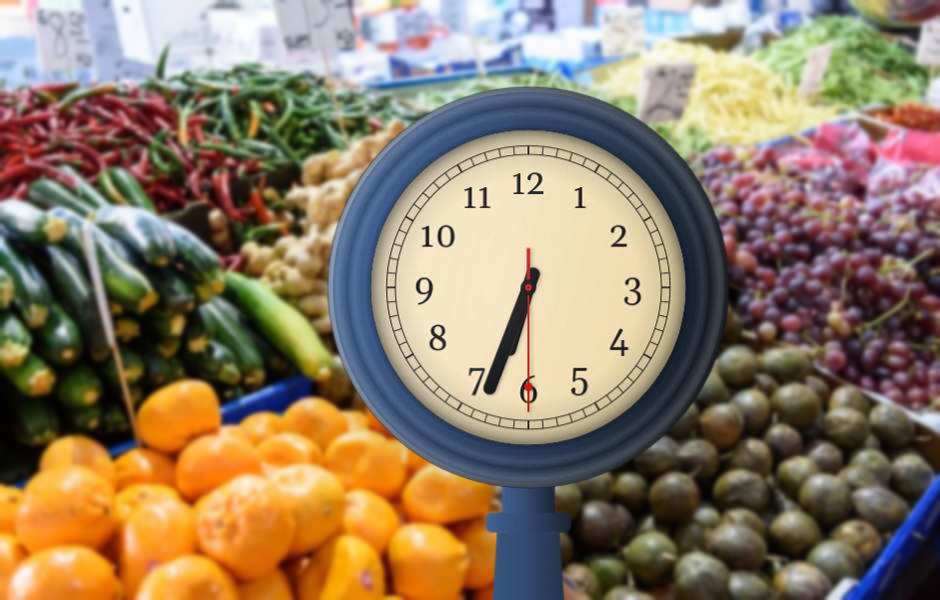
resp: 6,33,30
